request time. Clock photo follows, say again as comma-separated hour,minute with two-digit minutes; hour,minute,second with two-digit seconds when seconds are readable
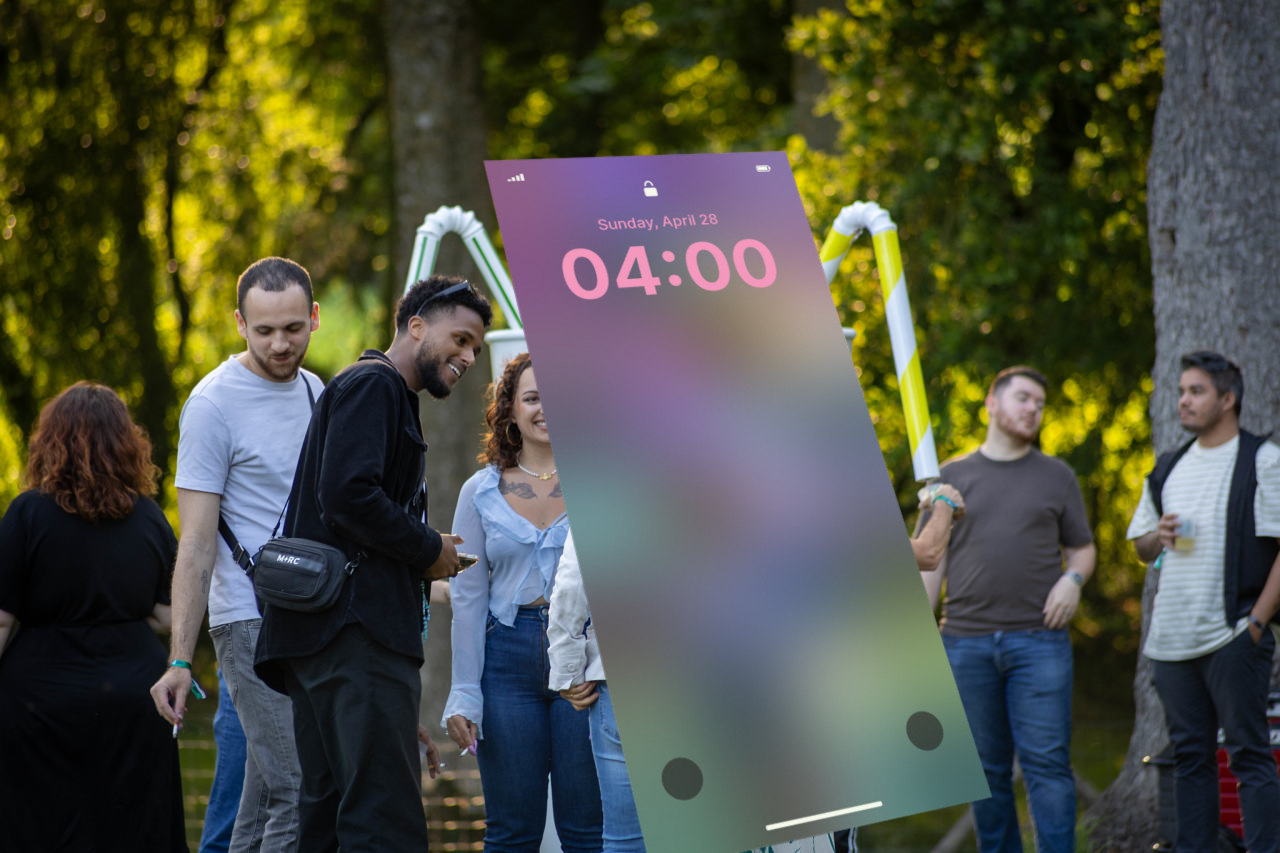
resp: 4,00
